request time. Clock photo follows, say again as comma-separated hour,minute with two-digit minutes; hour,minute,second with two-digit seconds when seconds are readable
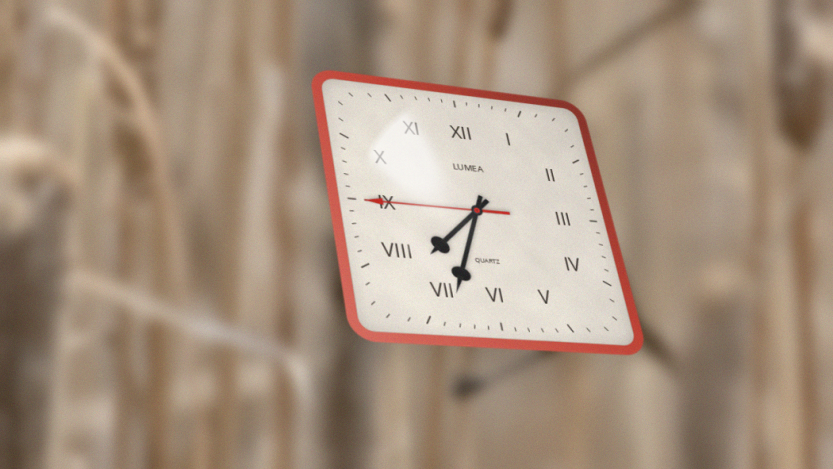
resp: 7,33,45
